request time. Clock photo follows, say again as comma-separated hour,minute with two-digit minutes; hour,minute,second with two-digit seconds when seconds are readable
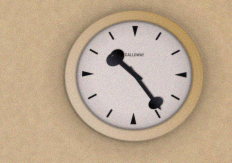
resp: 10,24
